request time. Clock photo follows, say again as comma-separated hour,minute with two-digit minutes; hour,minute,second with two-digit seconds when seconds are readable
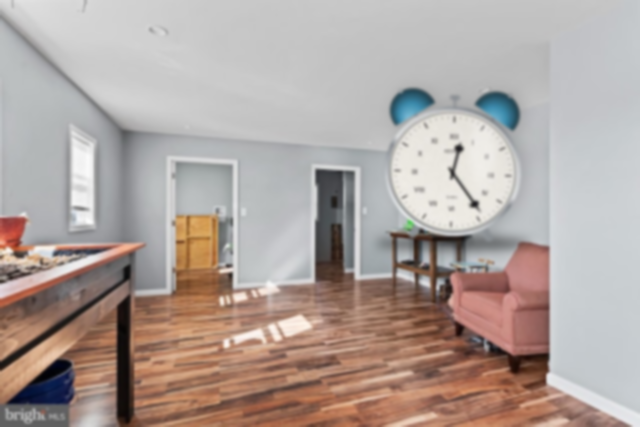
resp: 12,24
